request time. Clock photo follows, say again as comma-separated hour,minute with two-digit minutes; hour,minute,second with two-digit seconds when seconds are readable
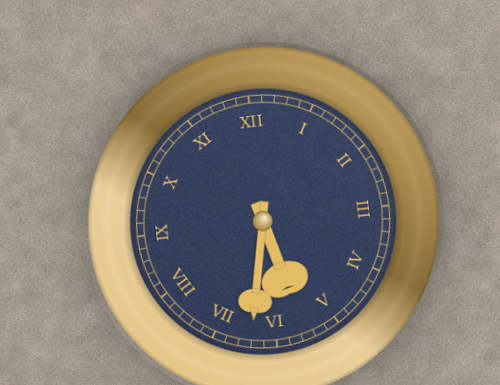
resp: 5,32
